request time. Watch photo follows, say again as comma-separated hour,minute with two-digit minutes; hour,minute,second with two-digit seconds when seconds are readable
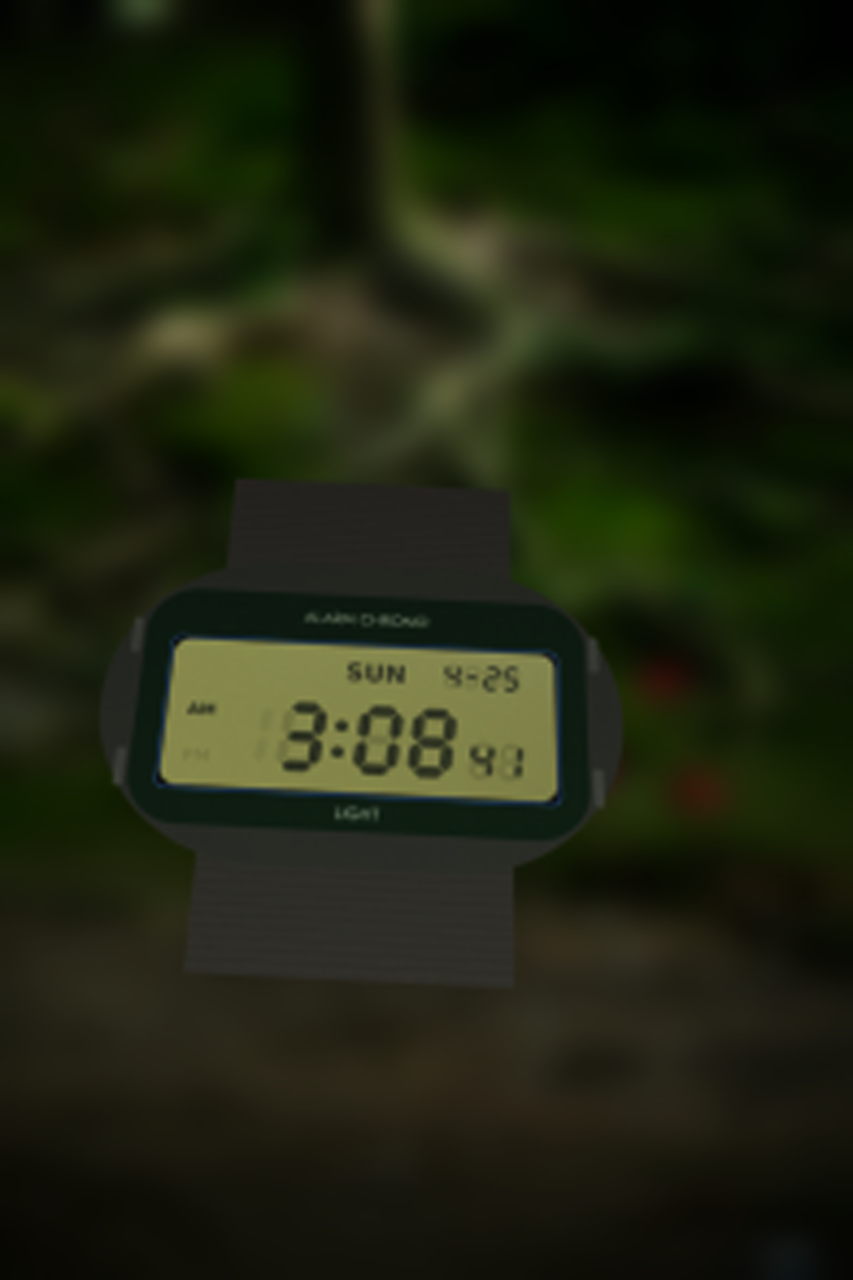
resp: 3,08,41
